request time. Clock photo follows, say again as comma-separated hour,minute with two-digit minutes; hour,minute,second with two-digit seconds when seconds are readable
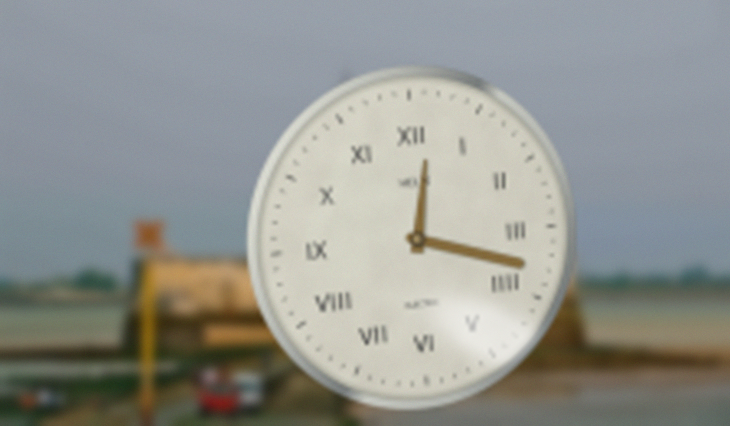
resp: 12,18
